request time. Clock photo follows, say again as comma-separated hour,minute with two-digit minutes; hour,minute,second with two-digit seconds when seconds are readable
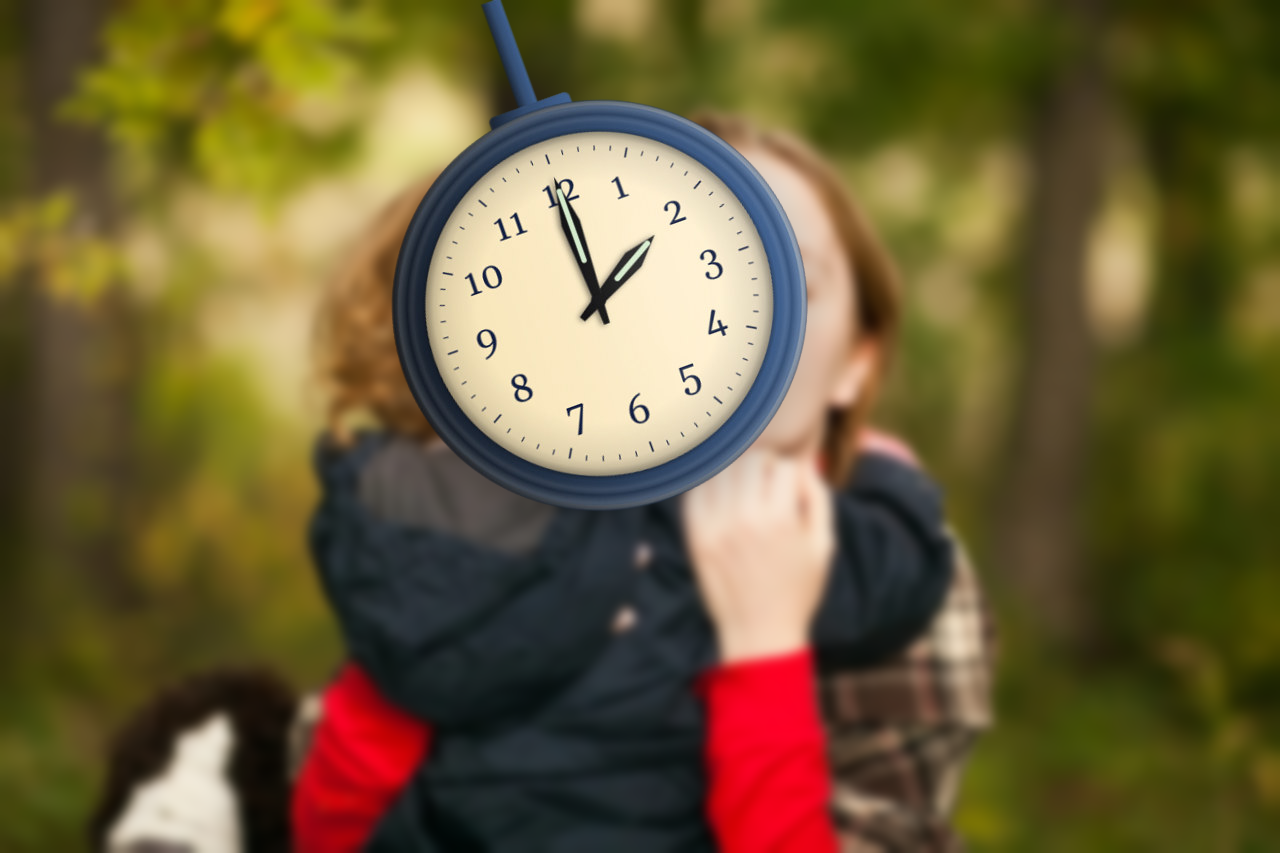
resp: 2,00
